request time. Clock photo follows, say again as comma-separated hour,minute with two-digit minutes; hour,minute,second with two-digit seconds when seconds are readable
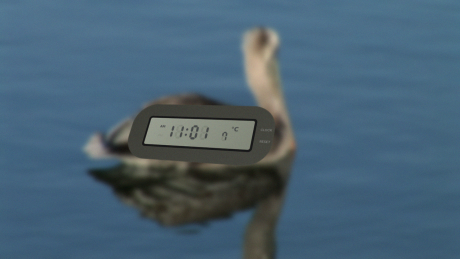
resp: 11,01
